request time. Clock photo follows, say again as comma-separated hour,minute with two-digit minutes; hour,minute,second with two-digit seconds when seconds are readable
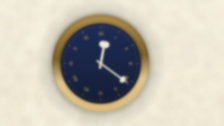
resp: 12,21
